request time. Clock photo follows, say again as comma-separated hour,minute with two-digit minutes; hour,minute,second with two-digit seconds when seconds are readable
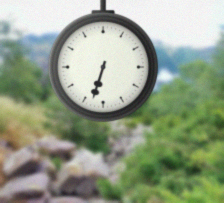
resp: 6,33
